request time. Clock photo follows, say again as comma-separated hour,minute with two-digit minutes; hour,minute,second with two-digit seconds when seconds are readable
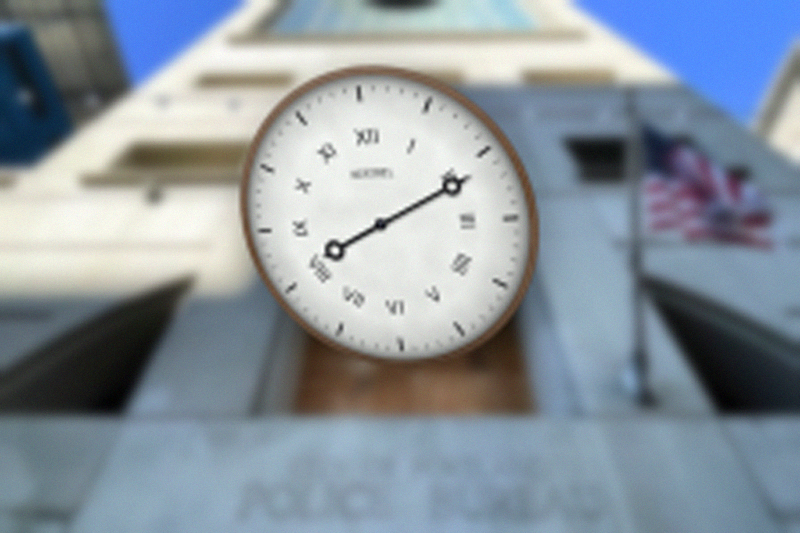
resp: 8,11
